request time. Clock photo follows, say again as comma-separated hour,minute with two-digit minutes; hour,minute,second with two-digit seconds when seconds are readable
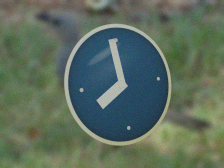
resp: 7,59
